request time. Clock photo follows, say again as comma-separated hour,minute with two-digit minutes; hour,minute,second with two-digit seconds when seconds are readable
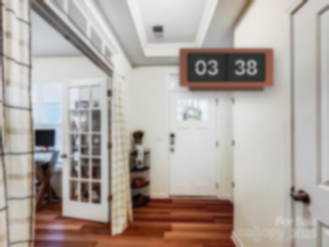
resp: 3,38
